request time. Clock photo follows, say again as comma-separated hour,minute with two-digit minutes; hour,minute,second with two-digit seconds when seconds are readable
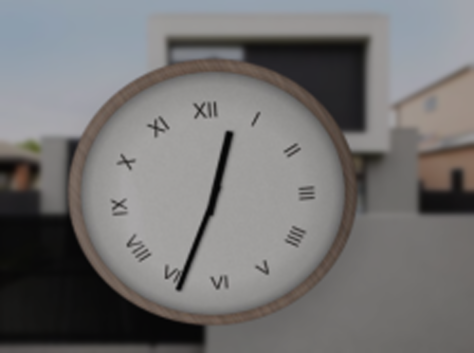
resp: 12,34
